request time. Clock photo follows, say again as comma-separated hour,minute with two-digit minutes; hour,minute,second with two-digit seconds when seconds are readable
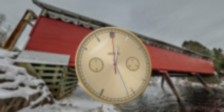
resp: 12,27
